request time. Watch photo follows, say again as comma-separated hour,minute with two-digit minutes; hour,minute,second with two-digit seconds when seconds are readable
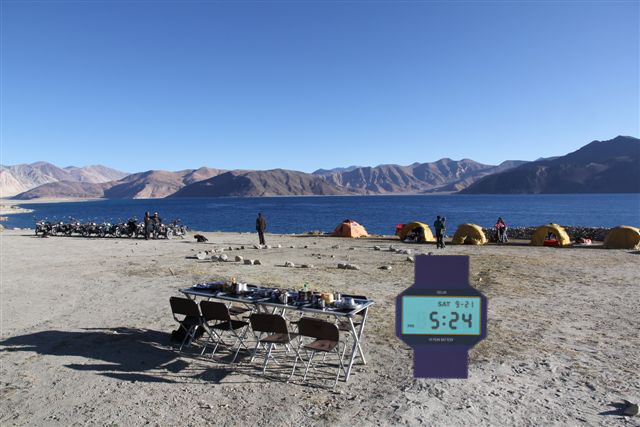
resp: 5,24
